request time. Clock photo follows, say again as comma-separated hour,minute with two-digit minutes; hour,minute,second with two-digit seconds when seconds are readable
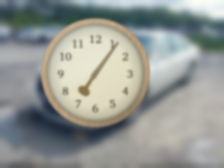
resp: 7,06
